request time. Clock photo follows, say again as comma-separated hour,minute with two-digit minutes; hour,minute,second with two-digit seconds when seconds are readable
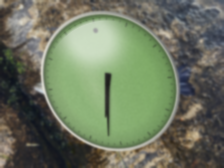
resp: 6,32
